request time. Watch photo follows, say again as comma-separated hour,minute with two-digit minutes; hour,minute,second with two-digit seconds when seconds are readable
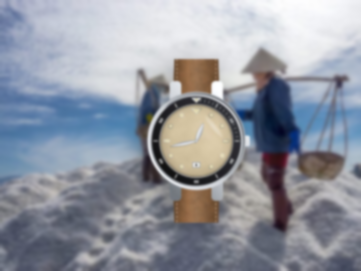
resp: 12,43
